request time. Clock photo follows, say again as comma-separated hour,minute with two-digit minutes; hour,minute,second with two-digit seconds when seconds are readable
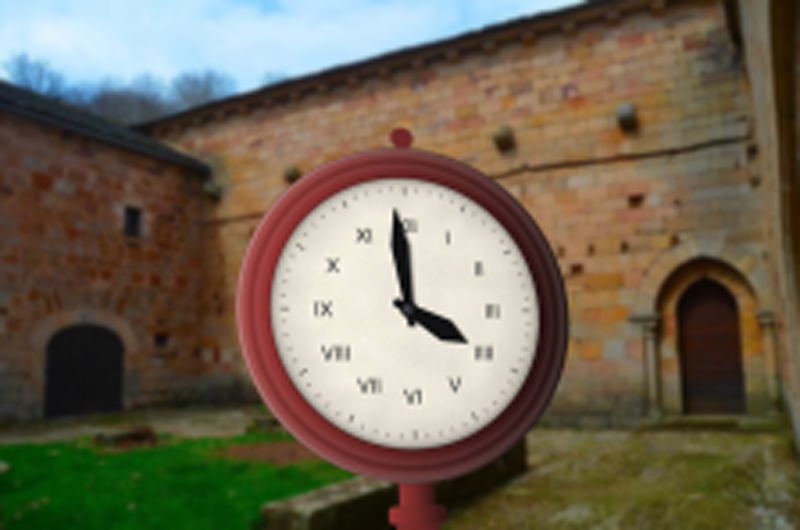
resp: 3,59
